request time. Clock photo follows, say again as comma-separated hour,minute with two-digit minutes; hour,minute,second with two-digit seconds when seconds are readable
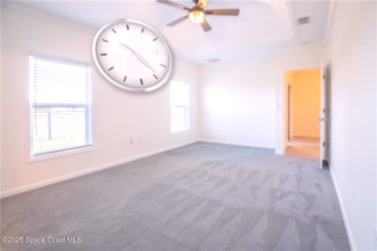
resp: 10,24
